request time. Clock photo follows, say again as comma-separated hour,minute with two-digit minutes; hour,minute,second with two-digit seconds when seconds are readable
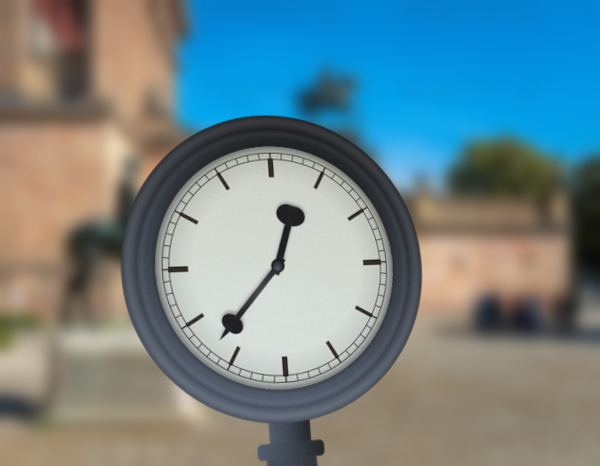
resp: 12,37
